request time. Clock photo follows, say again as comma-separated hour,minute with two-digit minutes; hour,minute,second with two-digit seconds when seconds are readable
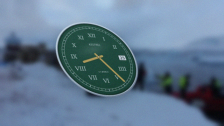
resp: 8,24
